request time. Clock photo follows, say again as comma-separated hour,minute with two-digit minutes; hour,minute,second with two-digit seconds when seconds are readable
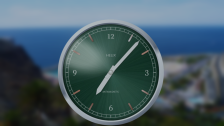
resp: 7,07
